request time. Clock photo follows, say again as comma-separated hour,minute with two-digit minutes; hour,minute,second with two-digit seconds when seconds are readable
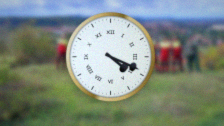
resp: 4,19
